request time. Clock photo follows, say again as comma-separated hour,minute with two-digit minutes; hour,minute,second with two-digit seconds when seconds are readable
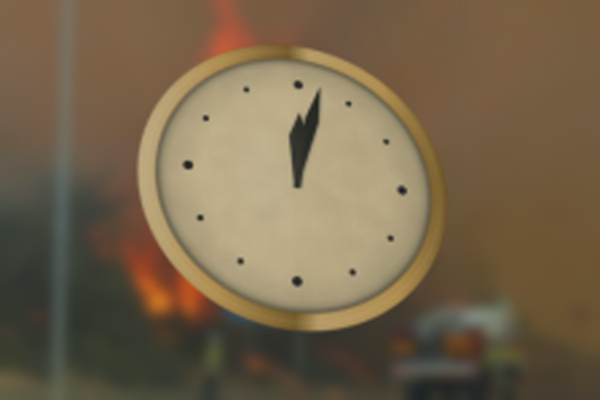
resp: 12,02
